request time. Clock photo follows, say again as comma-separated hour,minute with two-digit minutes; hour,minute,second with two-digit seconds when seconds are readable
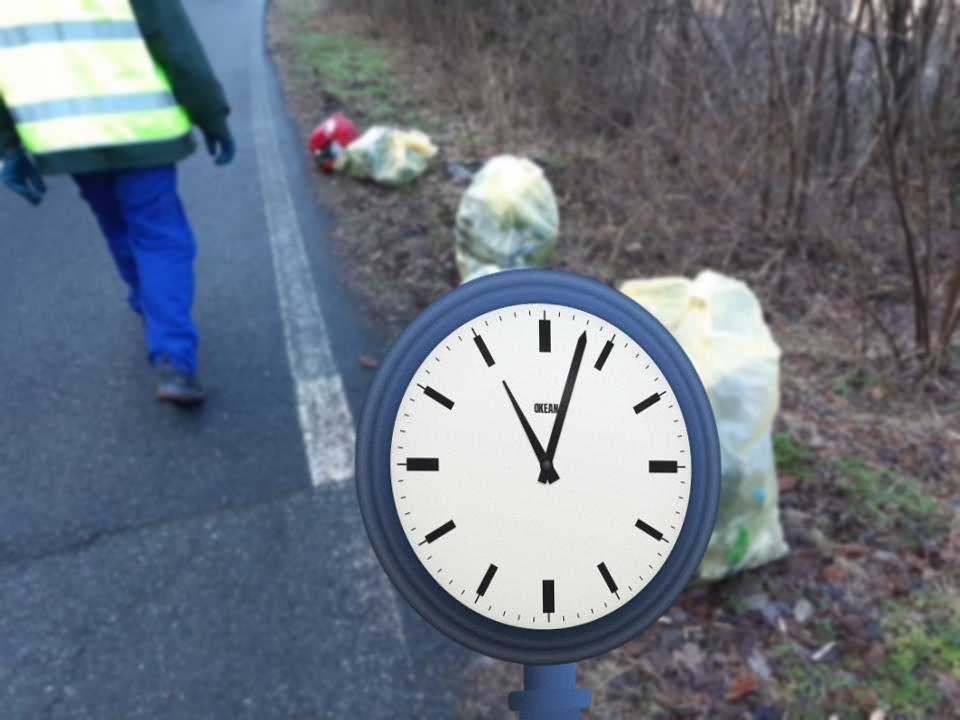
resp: 11,03
